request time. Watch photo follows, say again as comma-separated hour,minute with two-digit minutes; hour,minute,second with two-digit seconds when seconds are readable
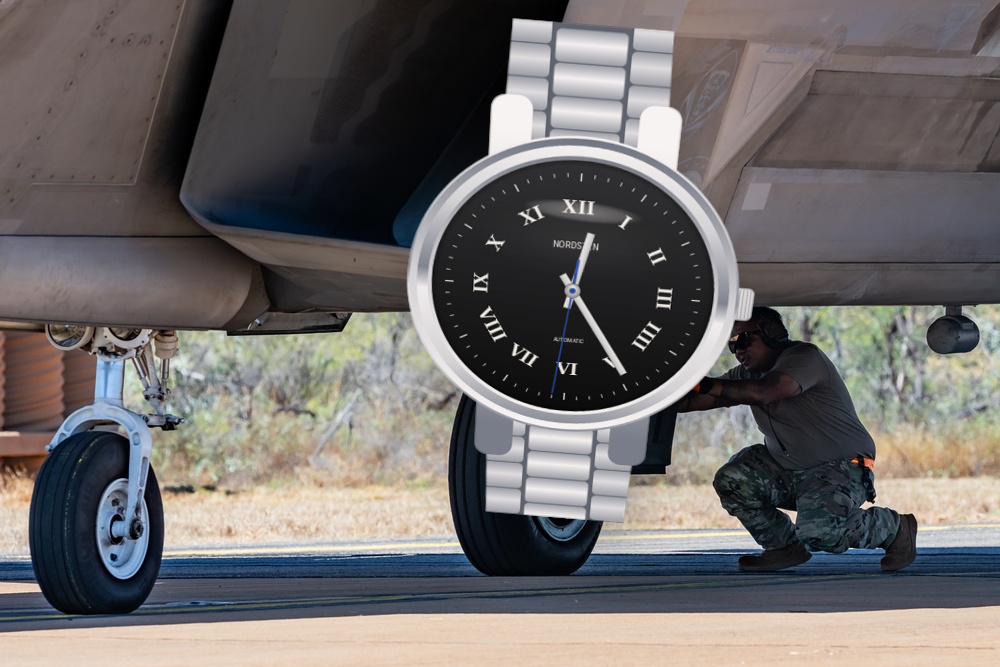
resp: 12,24,31
